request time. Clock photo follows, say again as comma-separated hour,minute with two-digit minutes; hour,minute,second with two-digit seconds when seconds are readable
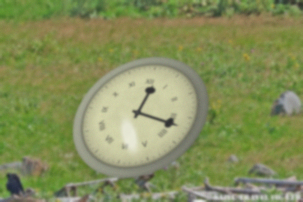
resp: 12,17
